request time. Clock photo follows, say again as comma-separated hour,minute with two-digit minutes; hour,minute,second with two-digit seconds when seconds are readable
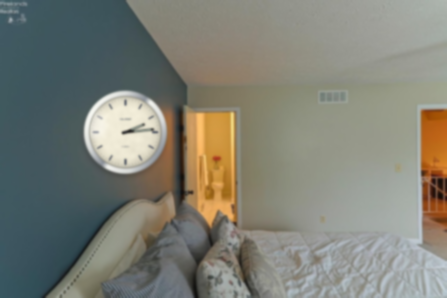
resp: 2,14
